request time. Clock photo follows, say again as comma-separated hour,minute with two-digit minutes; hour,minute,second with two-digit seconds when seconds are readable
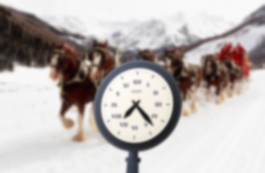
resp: 7,23
